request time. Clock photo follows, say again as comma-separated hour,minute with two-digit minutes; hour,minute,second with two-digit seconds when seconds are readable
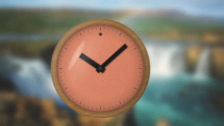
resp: 10,08
